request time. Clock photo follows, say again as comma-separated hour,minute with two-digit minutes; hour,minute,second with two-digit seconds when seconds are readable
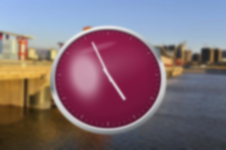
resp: 4,56
